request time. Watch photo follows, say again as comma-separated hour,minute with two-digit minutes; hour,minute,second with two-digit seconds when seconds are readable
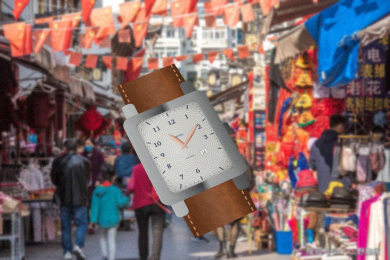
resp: 11,09
